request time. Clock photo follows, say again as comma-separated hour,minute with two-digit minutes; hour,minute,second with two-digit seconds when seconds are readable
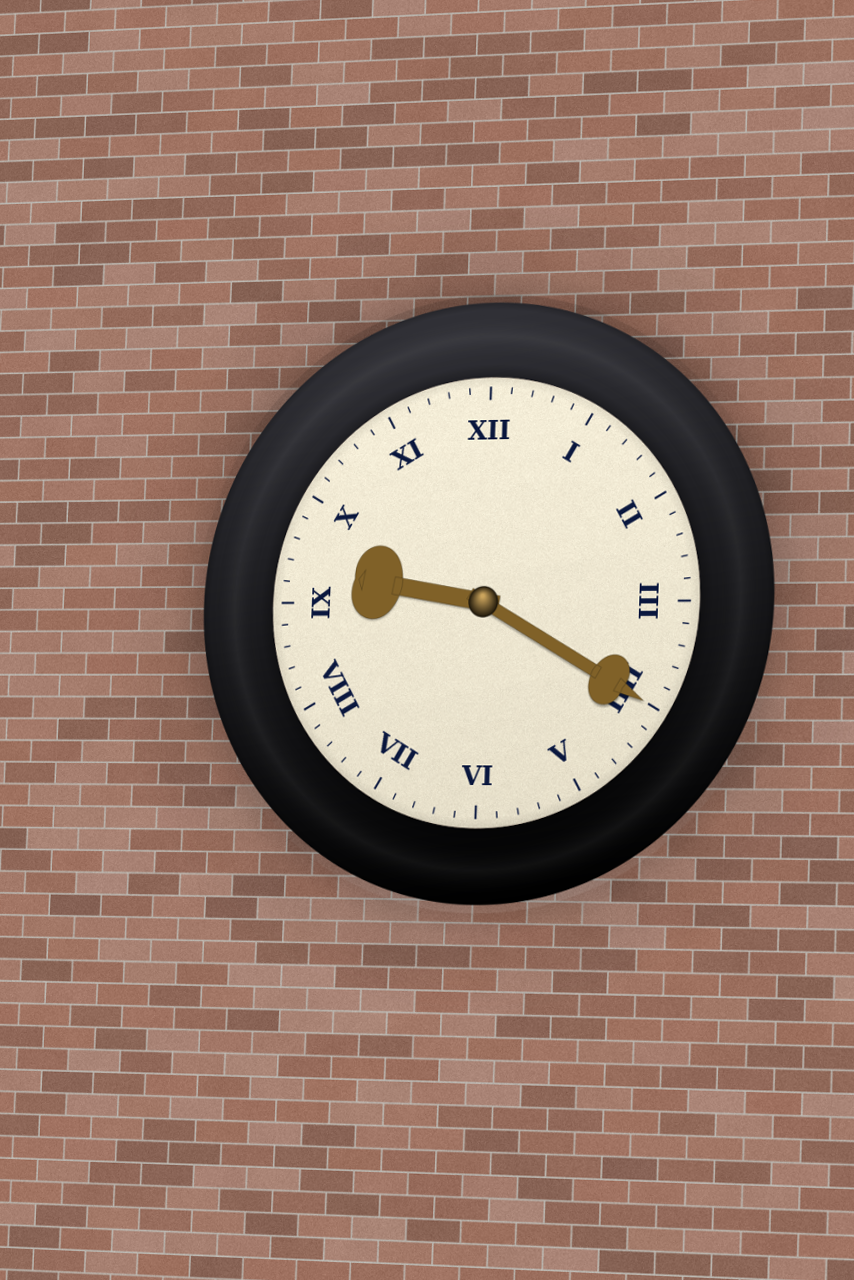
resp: 9,20
